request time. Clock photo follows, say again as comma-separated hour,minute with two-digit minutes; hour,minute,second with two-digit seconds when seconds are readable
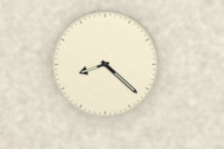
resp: 8,22
